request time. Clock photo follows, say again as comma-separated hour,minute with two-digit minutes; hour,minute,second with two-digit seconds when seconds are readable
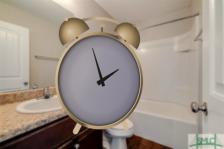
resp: 1,57
